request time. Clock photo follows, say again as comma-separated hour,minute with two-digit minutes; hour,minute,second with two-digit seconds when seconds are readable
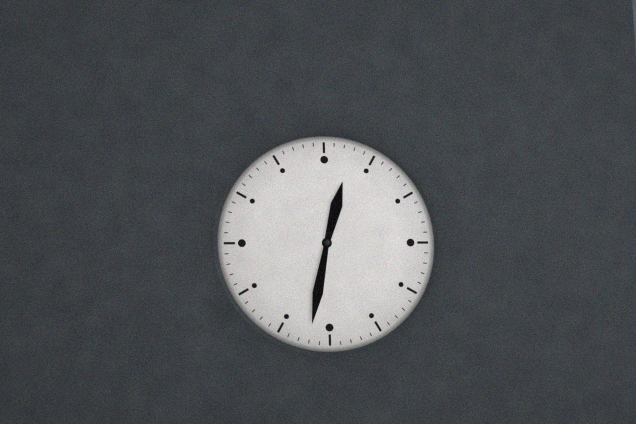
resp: 12,32
